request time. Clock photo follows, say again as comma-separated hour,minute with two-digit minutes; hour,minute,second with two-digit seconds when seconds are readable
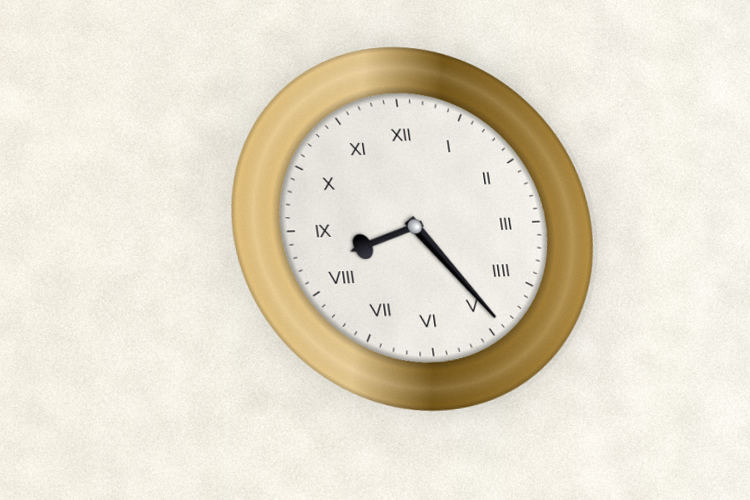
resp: 8,24
